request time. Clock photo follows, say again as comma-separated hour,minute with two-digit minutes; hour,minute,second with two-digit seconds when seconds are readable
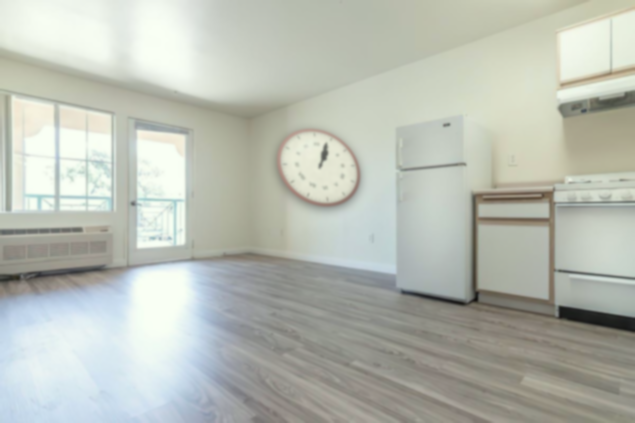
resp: 1,04
